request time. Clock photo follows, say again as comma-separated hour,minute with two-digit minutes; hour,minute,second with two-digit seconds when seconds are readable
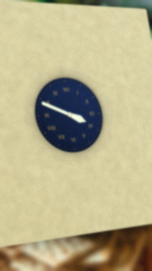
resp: 3,49
